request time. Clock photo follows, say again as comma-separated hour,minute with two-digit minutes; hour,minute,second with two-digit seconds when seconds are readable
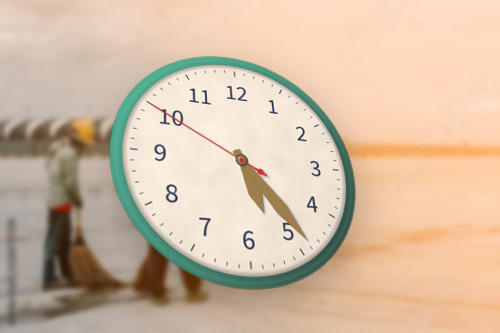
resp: 5,23,50
